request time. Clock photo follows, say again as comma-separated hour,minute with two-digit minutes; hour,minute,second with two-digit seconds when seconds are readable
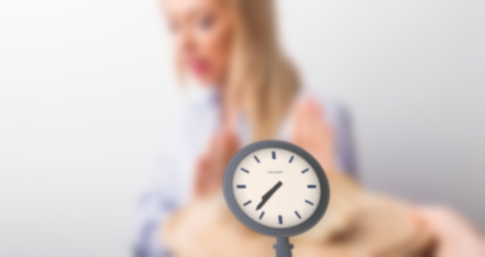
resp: 7,37
